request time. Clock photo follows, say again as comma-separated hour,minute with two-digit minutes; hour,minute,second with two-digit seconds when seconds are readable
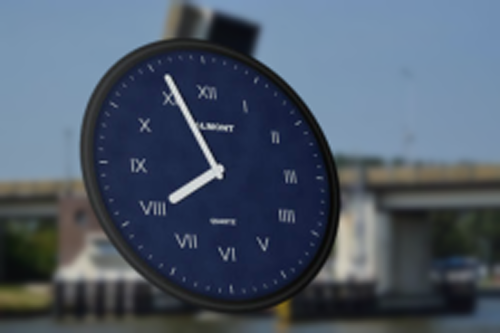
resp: 7,56
